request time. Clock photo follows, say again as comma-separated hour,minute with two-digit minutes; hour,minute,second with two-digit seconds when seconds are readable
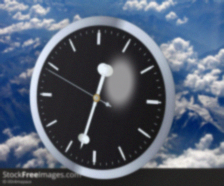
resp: 12,32,49
